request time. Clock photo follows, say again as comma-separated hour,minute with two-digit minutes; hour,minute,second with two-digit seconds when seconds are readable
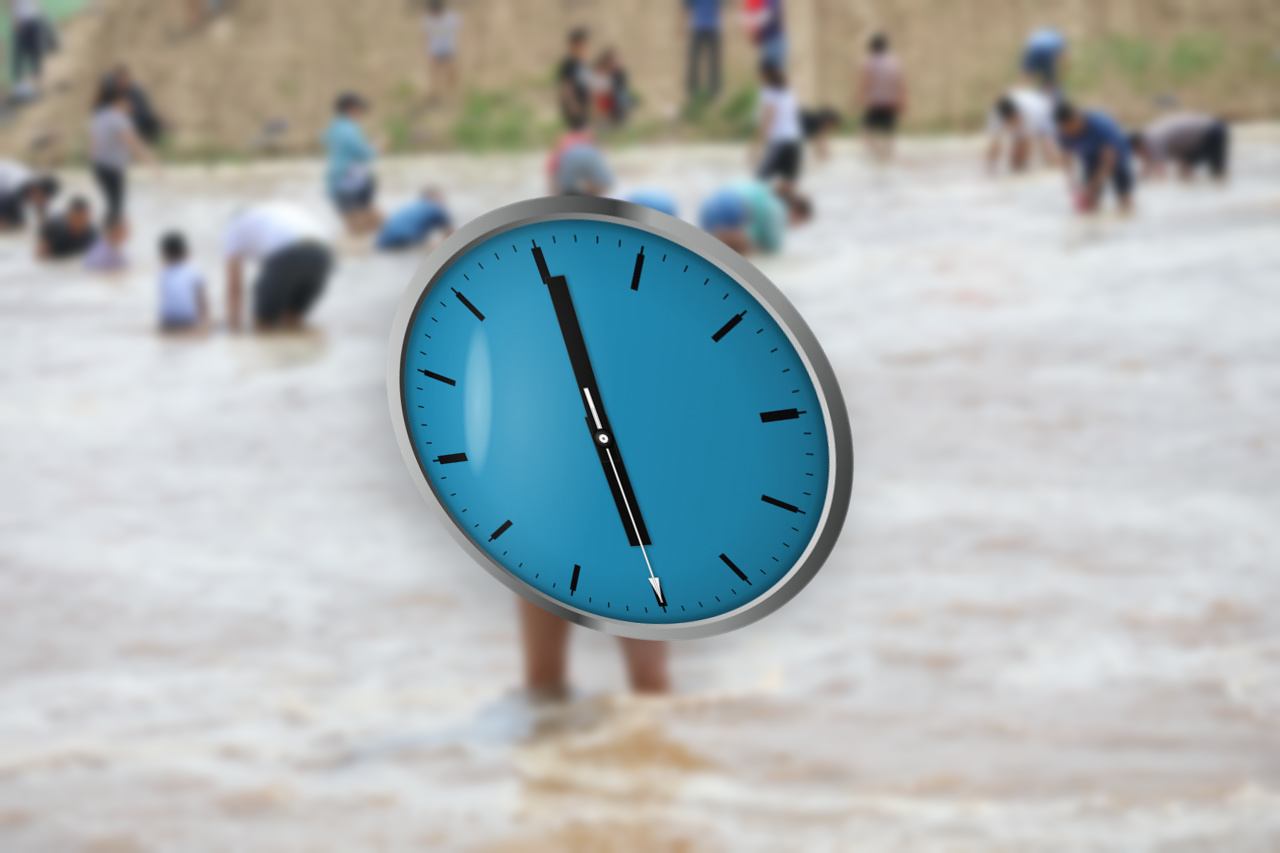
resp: 6,00,30
